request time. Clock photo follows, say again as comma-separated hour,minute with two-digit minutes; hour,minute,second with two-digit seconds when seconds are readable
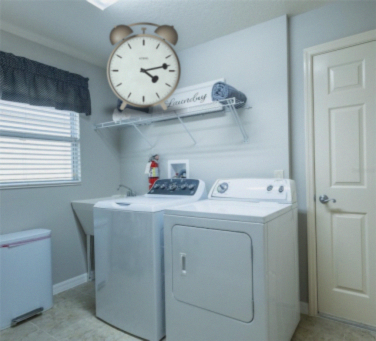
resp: 4,13
